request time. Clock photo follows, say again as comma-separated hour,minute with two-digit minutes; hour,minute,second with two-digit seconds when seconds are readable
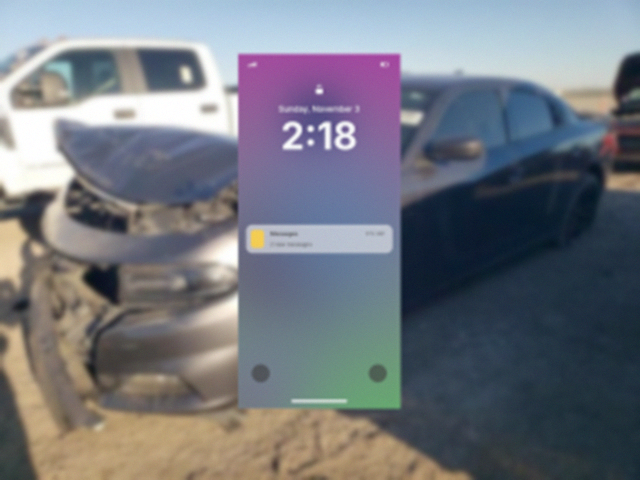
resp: 2,18
